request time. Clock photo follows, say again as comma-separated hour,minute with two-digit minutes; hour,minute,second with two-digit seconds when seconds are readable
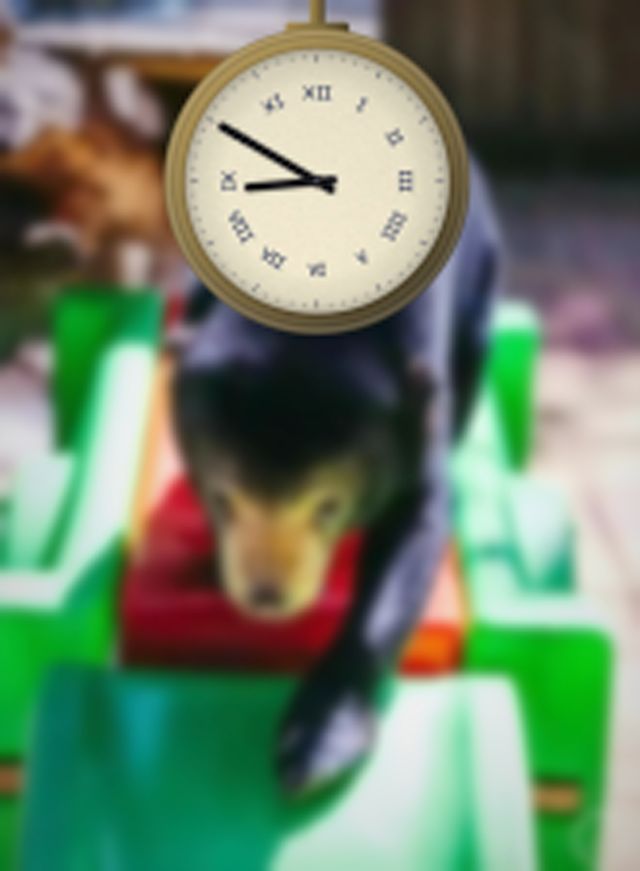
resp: 8,50
